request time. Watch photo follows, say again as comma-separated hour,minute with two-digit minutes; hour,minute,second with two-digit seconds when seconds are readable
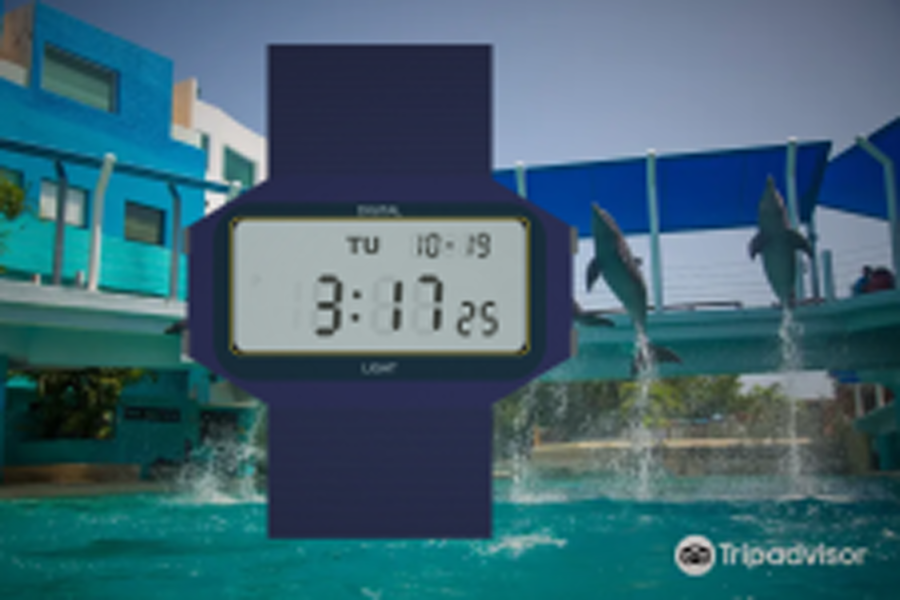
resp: 3,17,25
